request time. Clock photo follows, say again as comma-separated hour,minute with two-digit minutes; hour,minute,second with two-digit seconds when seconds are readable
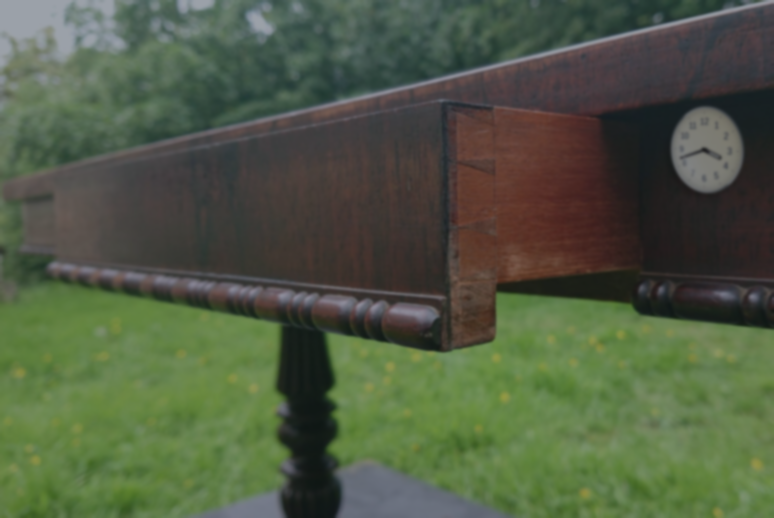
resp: 3,42
